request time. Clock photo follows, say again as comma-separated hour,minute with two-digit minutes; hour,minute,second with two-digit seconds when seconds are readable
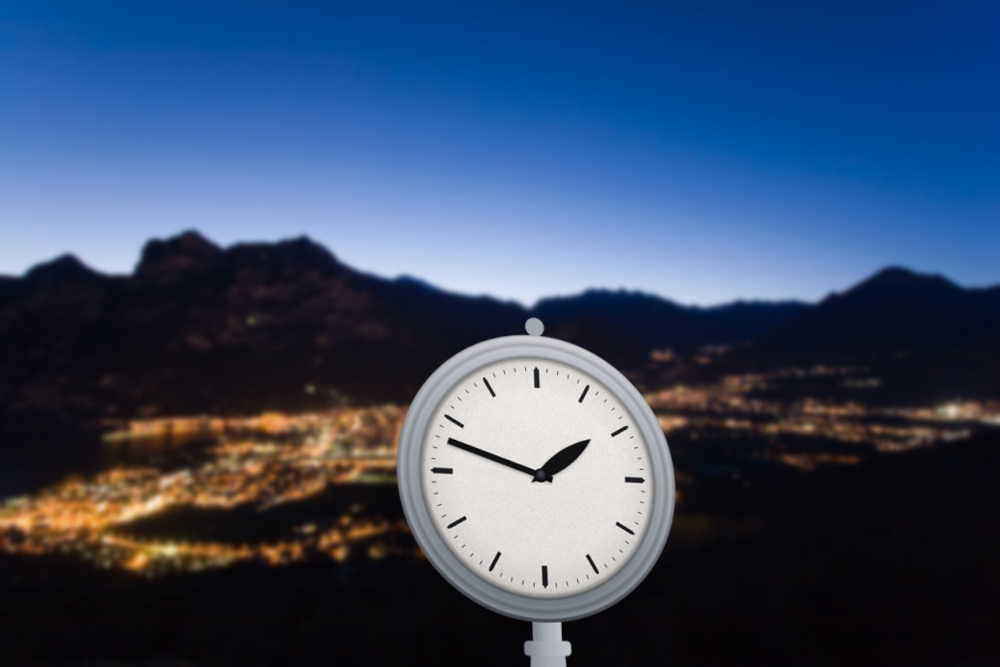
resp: 1,48
